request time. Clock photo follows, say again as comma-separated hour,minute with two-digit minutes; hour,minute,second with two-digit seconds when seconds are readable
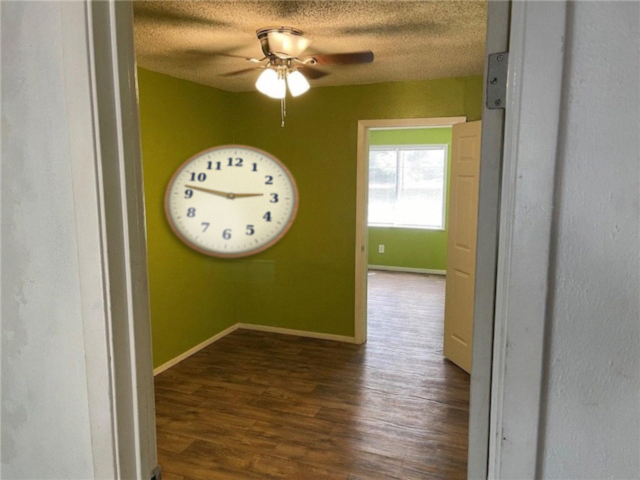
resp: 2,47
